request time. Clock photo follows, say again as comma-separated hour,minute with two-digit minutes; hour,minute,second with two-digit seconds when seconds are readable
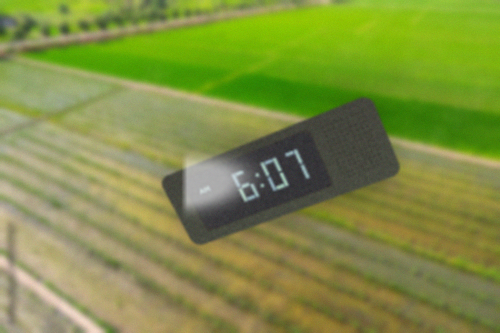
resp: 6,07
